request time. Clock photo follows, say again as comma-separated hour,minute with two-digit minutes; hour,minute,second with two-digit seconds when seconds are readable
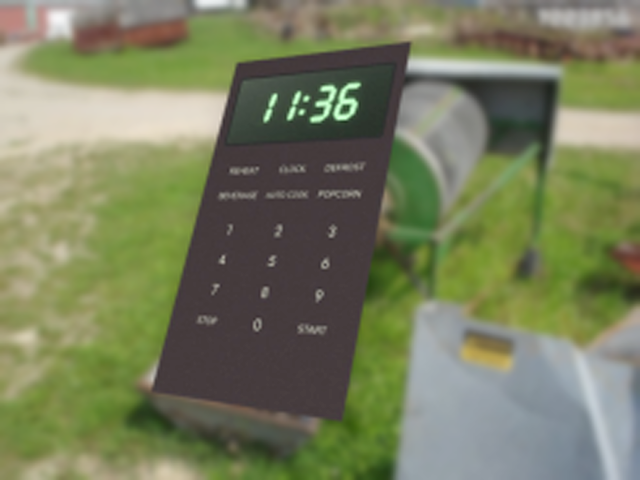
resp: 11,36
